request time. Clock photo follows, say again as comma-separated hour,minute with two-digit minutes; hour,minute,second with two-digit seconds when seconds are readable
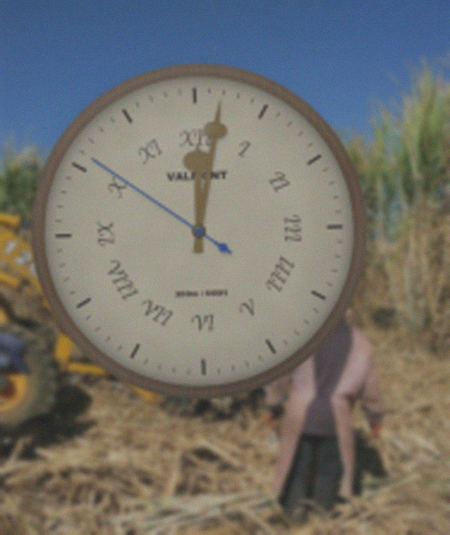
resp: 12,01,51
